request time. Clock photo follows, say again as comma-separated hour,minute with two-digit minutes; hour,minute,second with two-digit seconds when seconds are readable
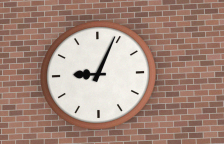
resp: 9,04
